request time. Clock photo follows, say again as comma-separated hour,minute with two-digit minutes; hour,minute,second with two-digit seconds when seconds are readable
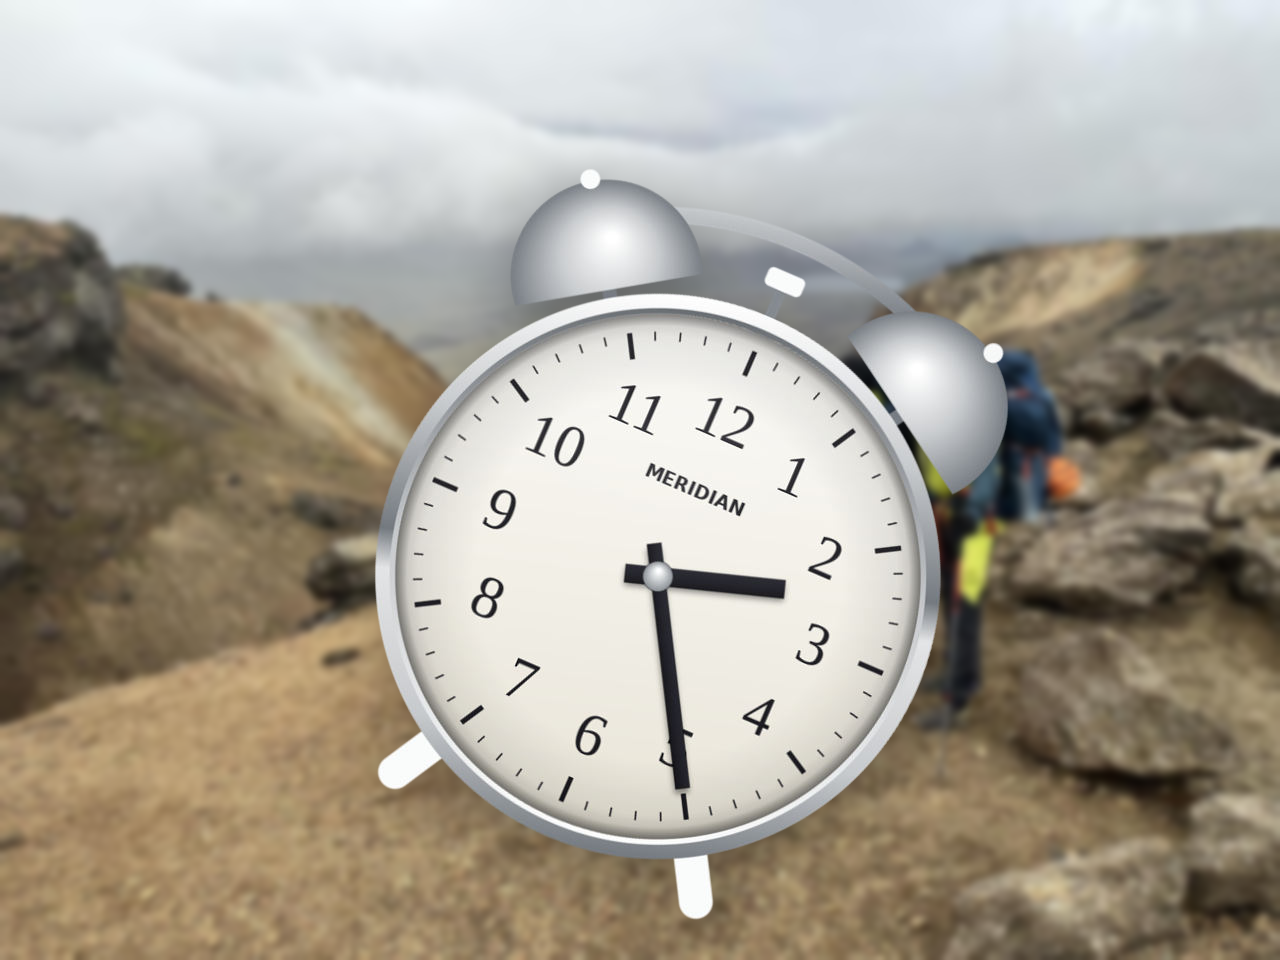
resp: 2,25
